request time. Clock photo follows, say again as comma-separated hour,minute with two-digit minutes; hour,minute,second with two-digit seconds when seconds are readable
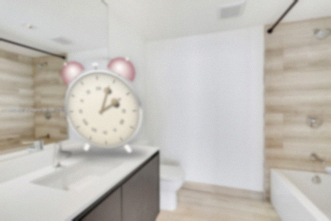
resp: 2,04
